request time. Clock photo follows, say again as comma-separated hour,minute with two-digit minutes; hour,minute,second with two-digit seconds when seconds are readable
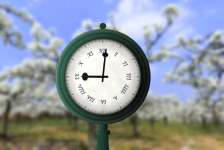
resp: 9,01
